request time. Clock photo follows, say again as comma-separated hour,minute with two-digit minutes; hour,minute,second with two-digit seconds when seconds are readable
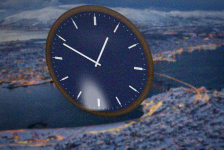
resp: 12,49
